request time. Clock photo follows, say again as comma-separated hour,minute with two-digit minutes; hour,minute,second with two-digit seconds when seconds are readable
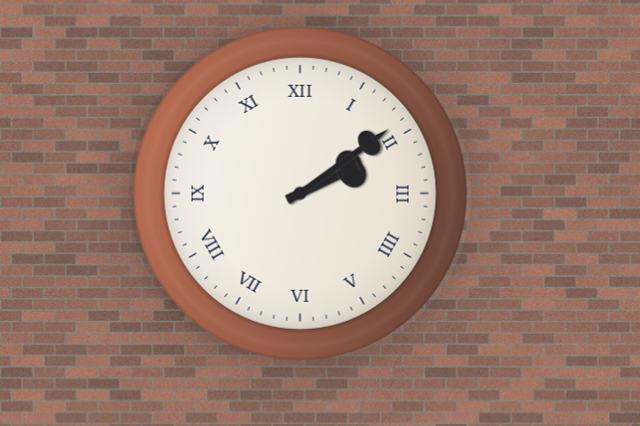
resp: 2,09
